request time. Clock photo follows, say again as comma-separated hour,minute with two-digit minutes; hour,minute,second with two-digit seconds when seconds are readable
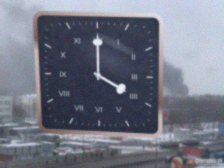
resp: 4,00
